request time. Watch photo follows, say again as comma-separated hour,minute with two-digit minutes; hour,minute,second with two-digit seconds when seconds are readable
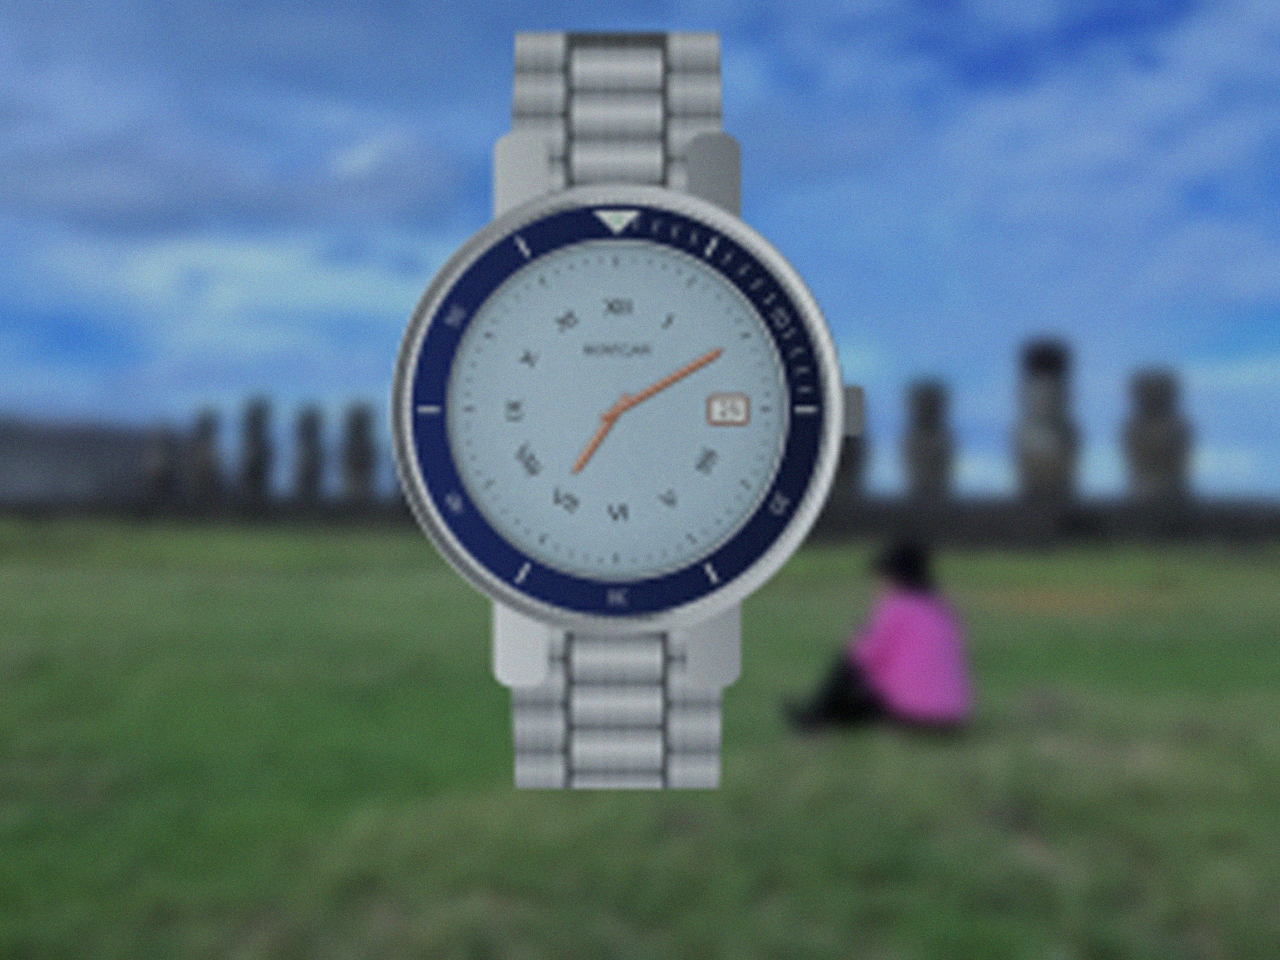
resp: 7,10
